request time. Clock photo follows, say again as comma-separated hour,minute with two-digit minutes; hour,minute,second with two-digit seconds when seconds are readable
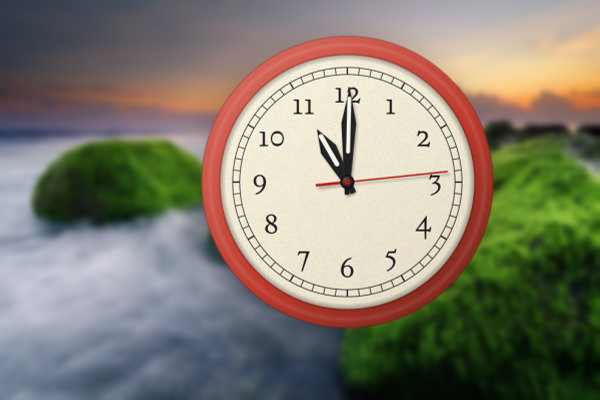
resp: 11,00,14
